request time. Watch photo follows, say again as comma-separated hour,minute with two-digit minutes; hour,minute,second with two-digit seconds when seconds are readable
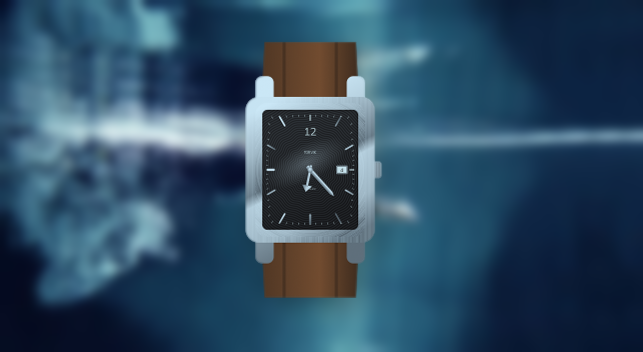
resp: 6,23
